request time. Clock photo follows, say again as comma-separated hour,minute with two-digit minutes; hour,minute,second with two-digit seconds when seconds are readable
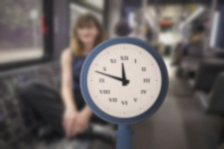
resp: 11,48
